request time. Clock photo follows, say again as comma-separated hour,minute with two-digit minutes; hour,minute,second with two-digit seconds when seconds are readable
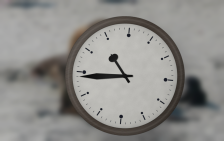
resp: 10,44
